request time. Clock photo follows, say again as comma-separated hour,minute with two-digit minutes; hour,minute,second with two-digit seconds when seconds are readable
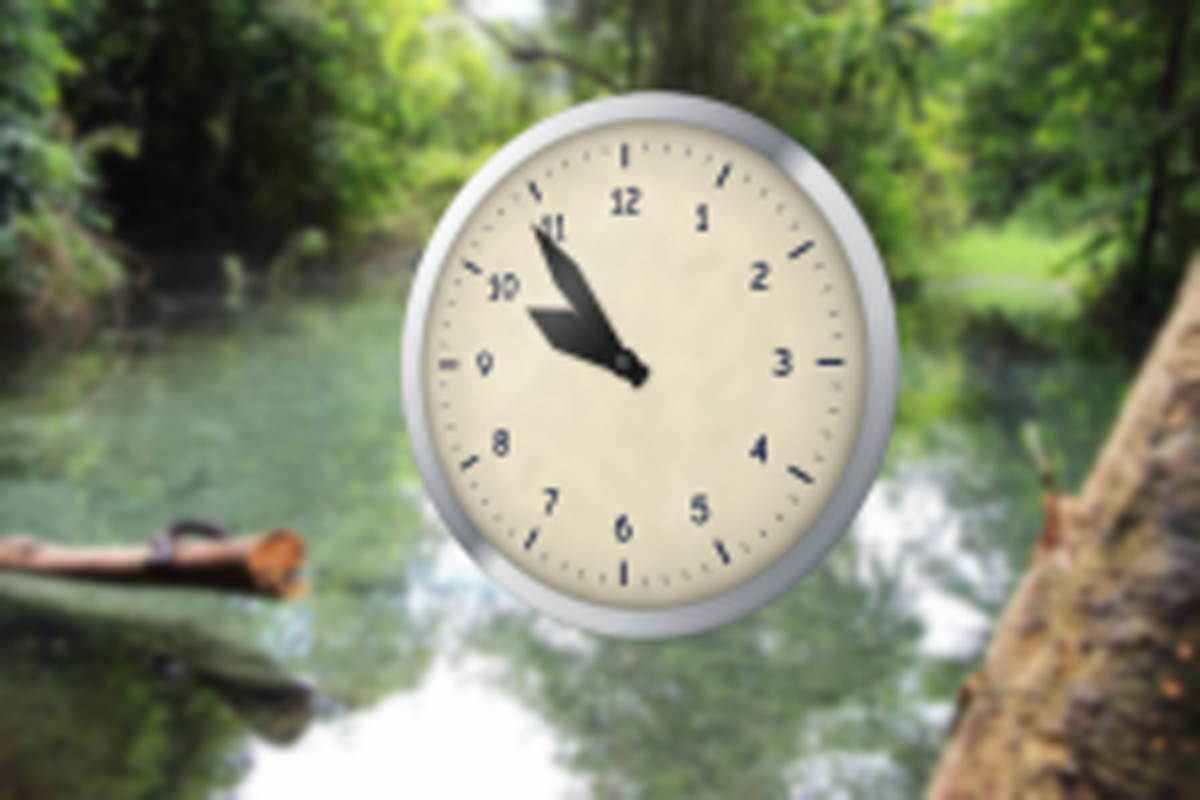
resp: 9,54
